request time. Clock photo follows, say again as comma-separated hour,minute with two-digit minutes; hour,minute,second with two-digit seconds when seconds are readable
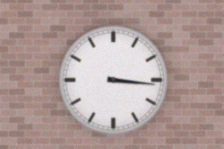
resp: 3,16
